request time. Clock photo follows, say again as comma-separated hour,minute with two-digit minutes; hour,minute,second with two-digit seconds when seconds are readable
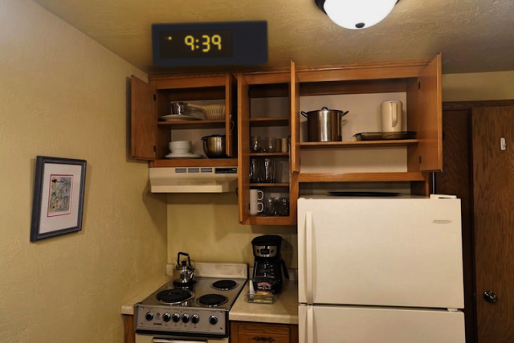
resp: 9,39
